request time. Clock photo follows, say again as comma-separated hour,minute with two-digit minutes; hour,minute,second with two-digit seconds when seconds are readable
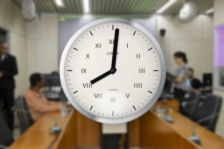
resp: 8,01
